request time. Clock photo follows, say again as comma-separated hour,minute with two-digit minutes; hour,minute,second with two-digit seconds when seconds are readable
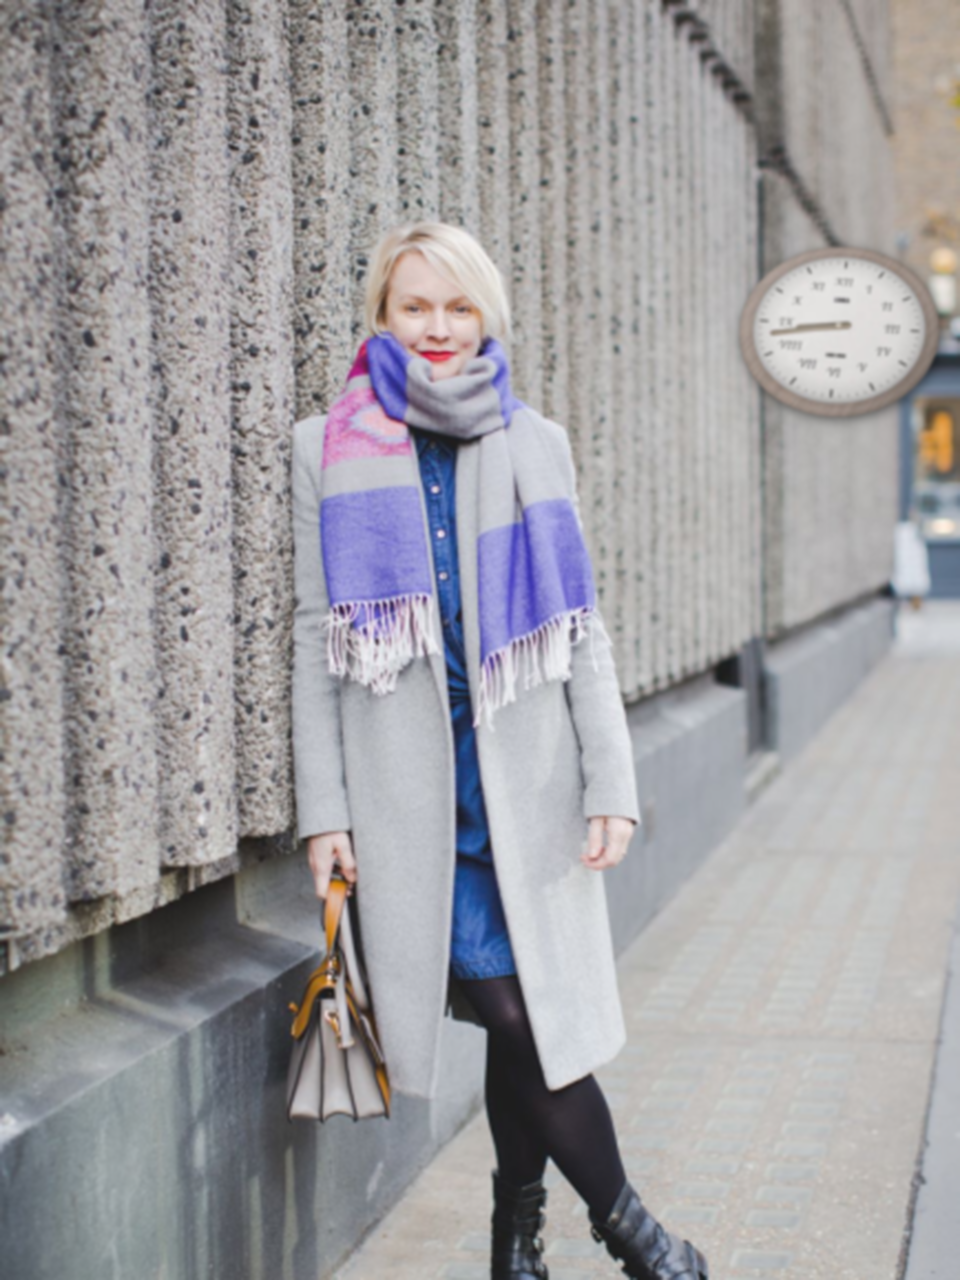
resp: 8,43
